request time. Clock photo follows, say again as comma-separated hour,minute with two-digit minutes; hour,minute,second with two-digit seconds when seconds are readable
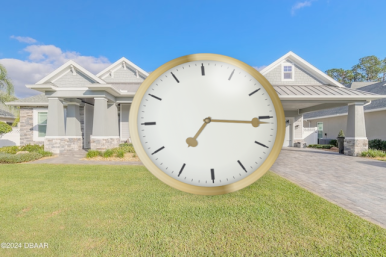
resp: 7,16
